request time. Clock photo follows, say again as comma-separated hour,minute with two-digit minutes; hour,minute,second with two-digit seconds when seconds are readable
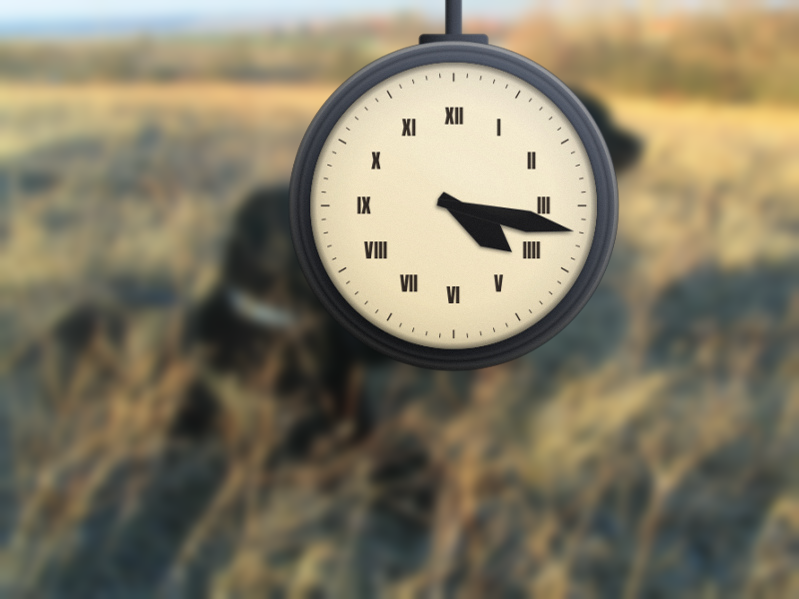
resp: 4,17
